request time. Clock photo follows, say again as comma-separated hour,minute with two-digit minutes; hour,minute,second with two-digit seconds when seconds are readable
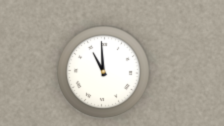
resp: 10,59
